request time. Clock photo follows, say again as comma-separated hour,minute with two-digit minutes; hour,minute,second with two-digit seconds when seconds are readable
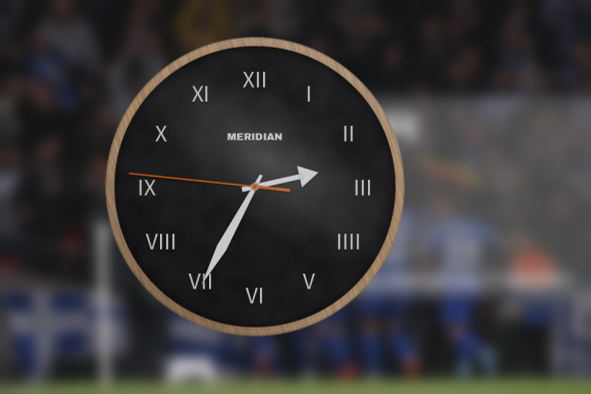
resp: 2,34,46
